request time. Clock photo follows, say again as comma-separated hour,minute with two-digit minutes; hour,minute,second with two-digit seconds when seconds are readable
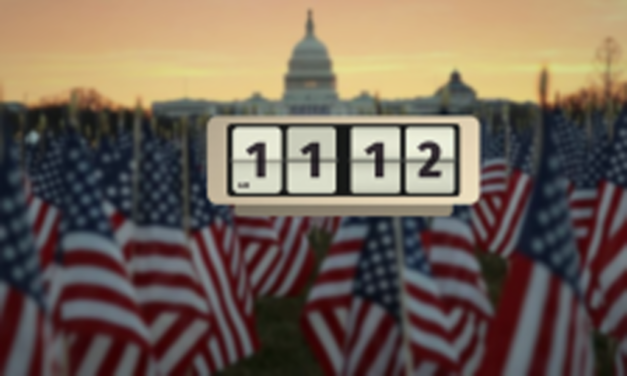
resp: 11,12
